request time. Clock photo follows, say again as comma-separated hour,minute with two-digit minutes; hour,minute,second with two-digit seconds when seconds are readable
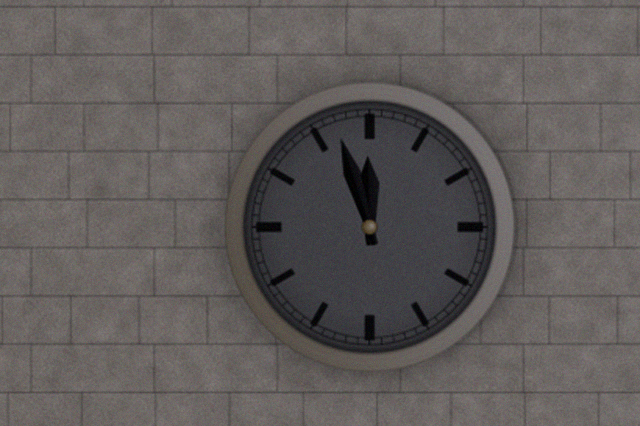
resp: 11,57
